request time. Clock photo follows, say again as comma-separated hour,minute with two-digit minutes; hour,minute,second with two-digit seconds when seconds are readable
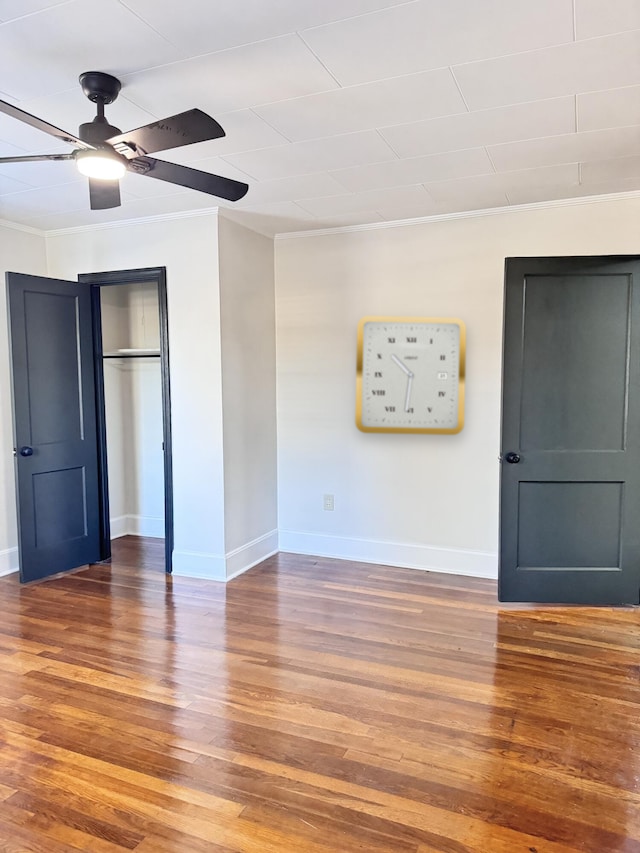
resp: 10,31
